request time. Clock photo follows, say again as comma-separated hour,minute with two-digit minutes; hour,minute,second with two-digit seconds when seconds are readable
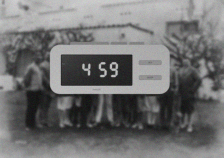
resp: 4,59
